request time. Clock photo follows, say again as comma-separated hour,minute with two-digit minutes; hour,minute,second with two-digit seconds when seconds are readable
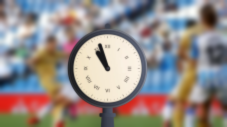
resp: 10,57
